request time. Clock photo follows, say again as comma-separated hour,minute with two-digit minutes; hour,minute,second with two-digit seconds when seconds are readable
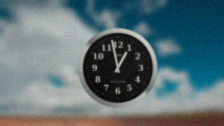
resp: 12,58
